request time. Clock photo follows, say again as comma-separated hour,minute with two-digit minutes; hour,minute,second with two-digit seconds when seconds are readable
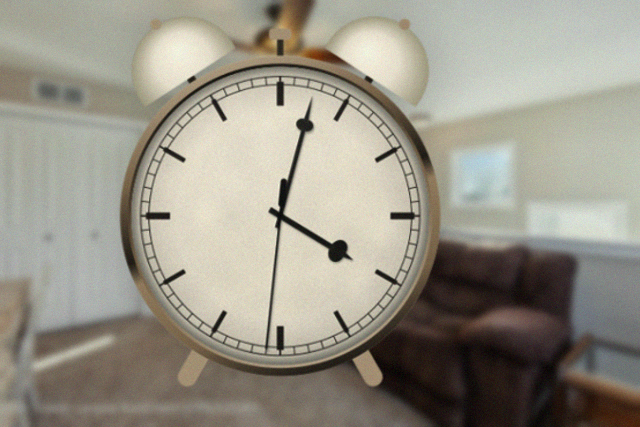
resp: 4,02,31
